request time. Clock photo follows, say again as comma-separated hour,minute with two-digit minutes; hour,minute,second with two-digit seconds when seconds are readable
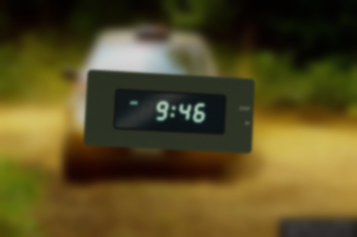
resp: 9,46
